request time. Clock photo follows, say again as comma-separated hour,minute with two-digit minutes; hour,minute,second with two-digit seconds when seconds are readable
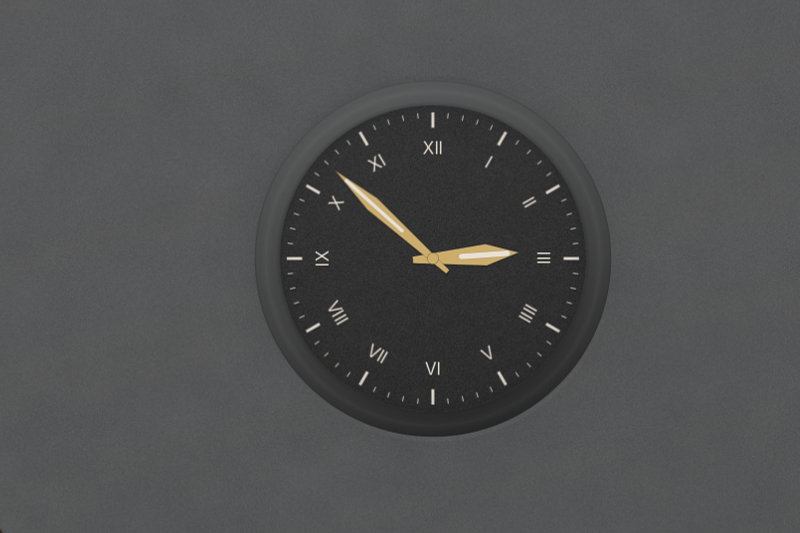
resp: 2,52
